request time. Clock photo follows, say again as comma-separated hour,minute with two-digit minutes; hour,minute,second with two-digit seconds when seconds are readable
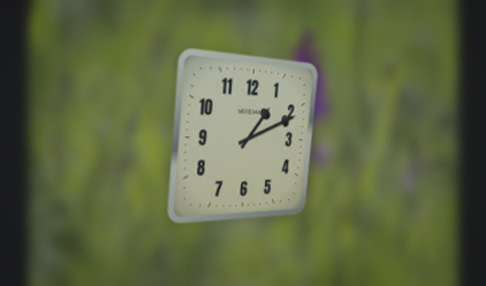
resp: 1,11
